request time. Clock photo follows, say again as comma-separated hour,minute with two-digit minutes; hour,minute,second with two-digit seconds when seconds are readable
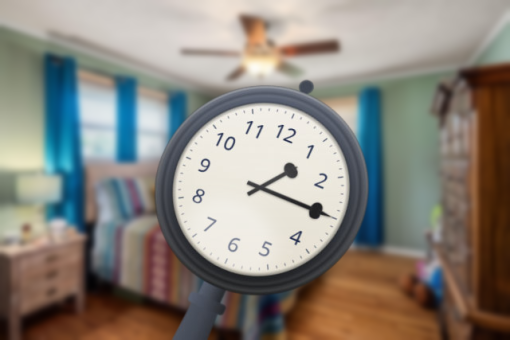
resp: 1,15
